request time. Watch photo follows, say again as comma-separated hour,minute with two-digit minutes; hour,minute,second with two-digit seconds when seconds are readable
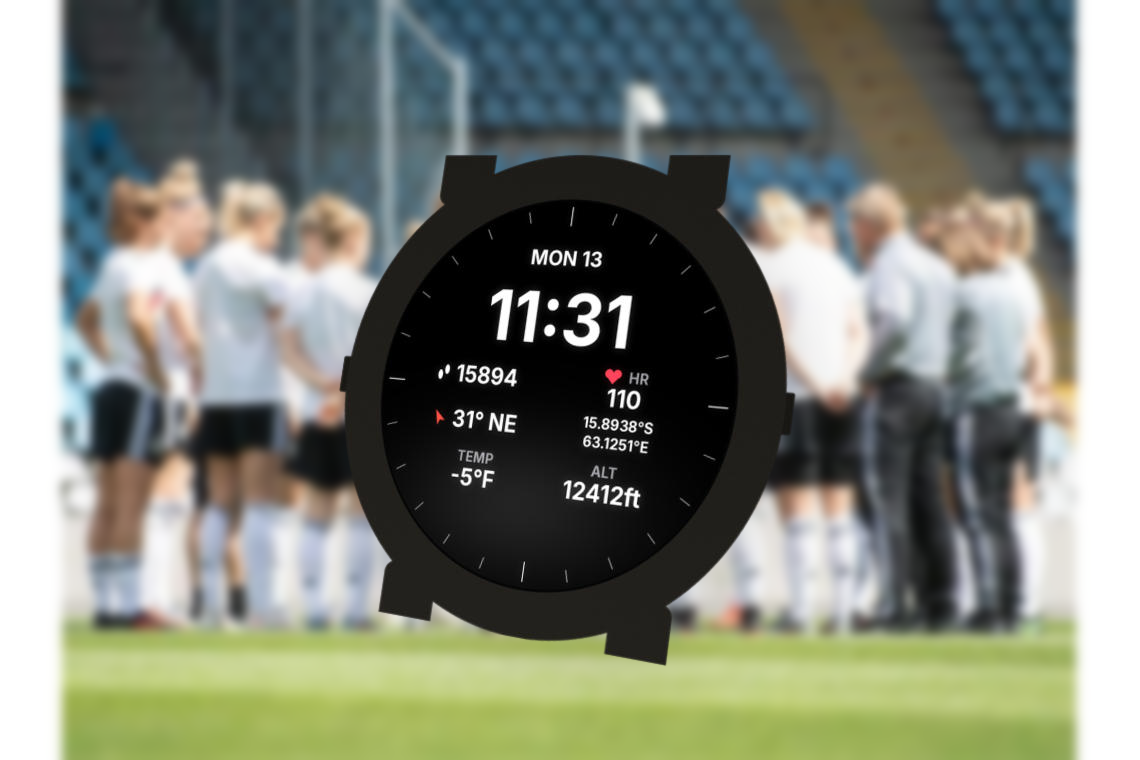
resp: 11,31
